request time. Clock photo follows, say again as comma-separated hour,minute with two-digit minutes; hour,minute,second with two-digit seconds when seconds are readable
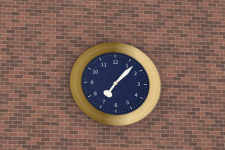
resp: 7,07
